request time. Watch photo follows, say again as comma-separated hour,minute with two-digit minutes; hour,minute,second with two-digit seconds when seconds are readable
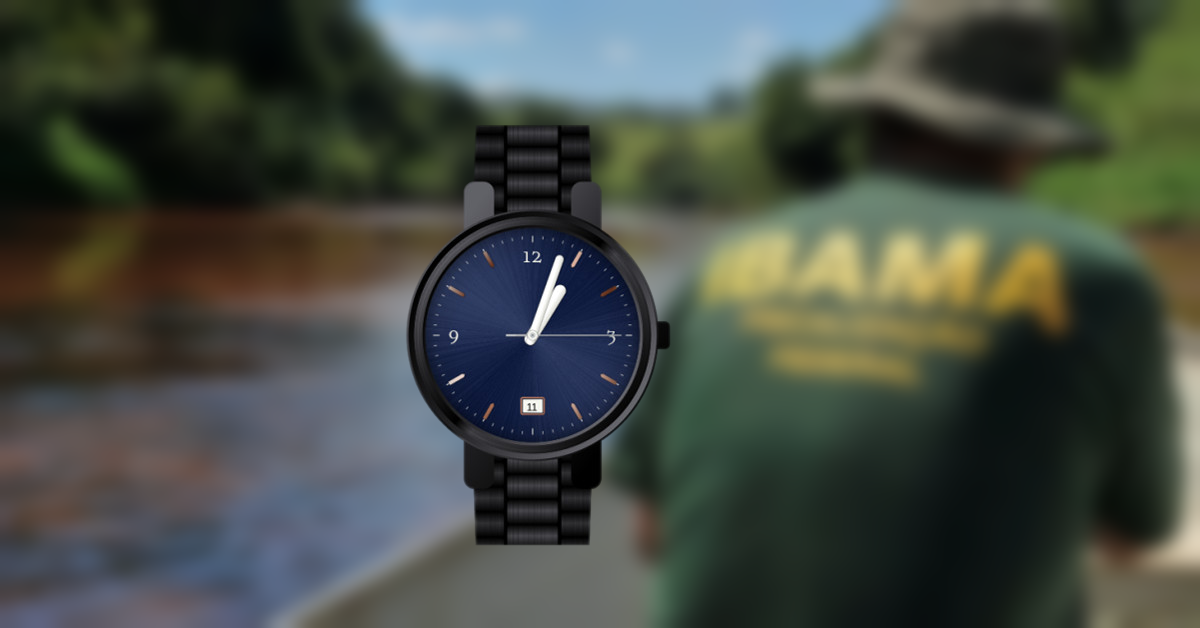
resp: 1,03,15
